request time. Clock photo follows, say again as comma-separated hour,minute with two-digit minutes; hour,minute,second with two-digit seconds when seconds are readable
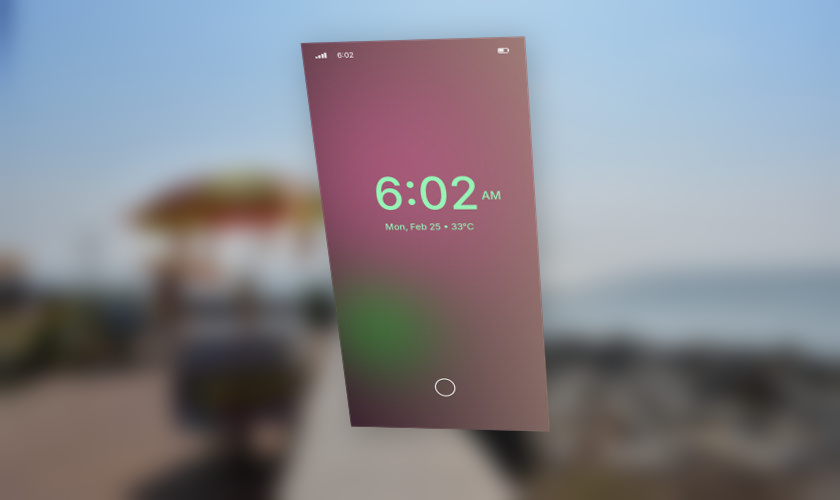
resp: 6,02
